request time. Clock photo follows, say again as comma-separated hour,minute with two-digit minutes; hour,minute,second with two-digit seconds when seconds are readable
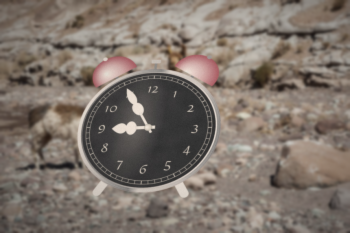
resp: 8,55
